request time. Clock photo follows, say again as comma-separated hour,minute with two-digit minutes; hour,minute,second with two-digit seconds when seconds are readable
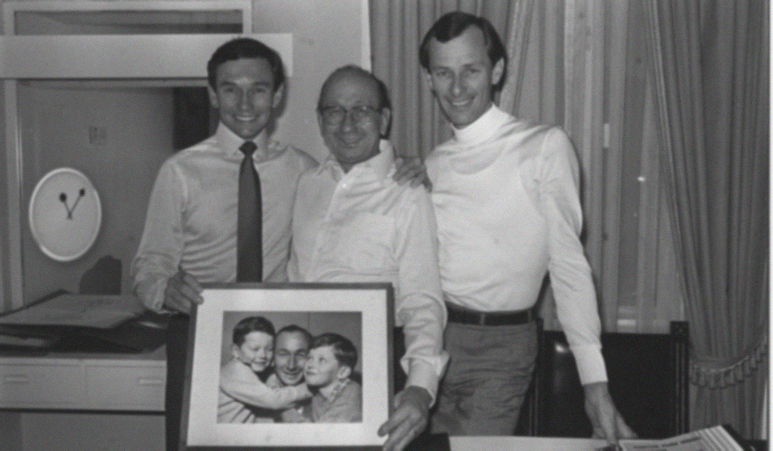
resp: 11,06
